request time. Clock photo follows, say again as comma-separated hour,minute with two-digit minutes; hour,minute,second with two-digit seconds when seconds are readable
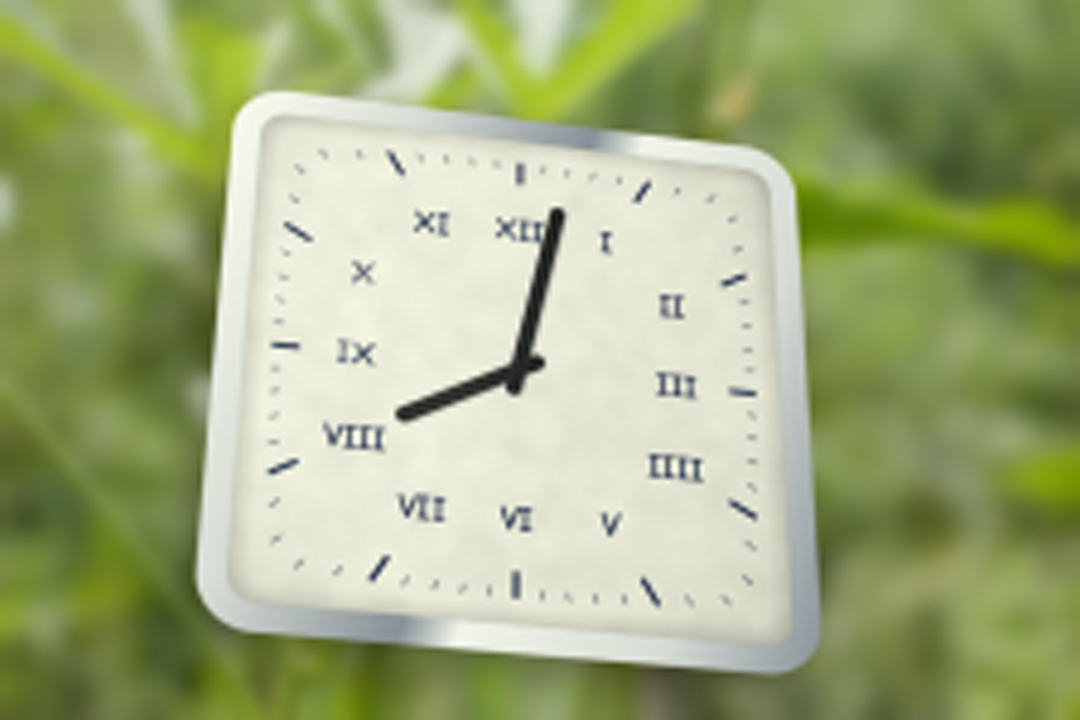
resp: 8,02
